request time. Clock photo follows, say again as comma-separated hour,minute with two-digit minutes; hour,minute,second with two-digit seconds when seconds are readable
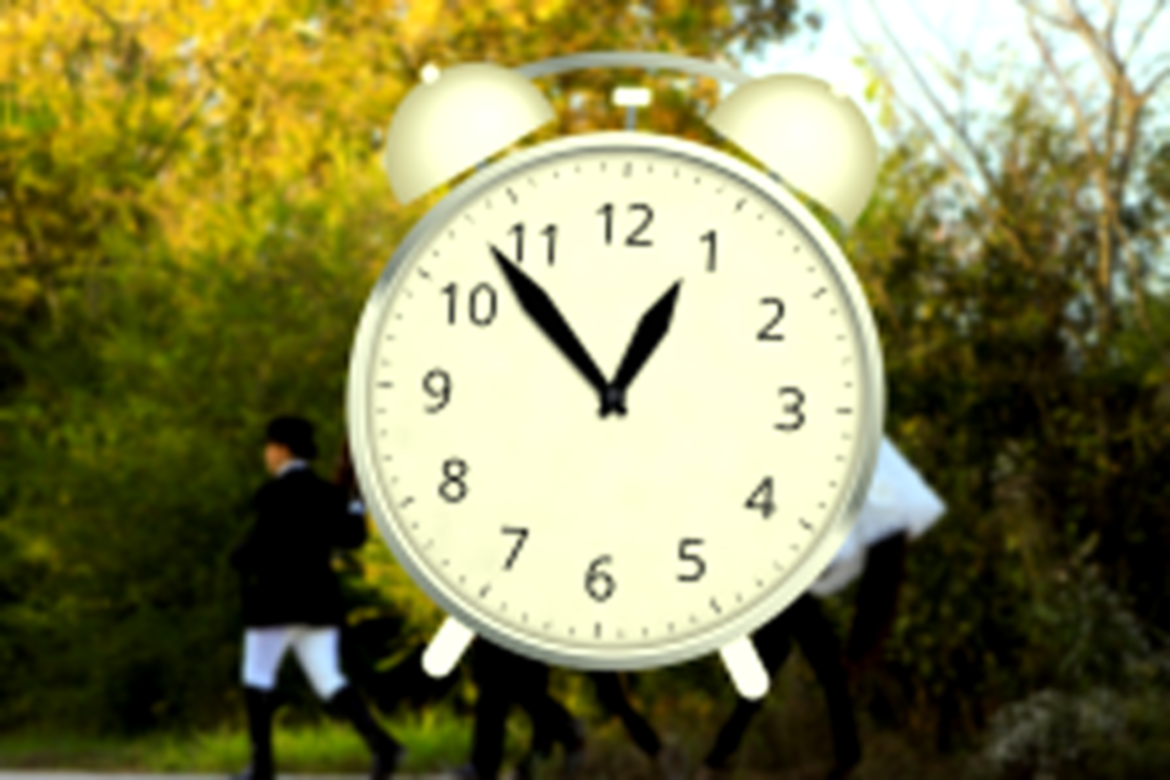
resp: 12,53
